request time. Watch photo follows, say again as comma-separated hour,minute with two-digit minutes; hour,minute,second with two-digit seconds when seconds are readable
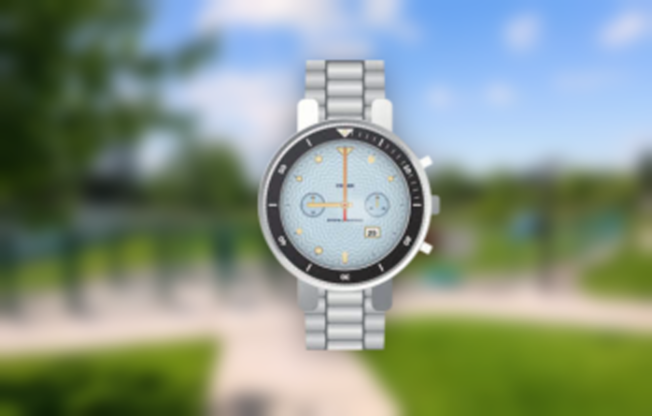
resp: 9,00
